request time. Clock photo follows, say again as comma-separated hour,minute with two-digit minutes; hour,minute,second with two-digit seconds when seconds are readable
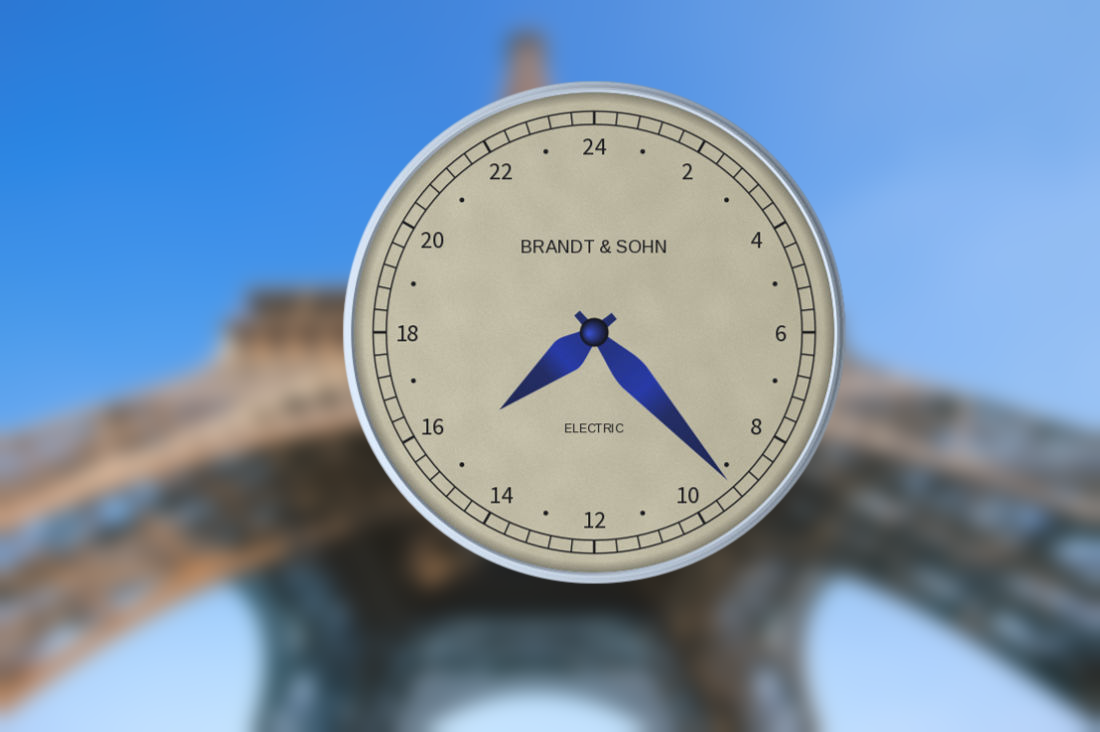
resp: 15,23
